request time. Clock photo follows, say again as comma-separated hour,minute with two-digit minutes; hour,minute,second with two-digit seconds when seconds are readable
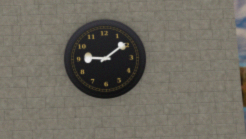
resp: 9,09
